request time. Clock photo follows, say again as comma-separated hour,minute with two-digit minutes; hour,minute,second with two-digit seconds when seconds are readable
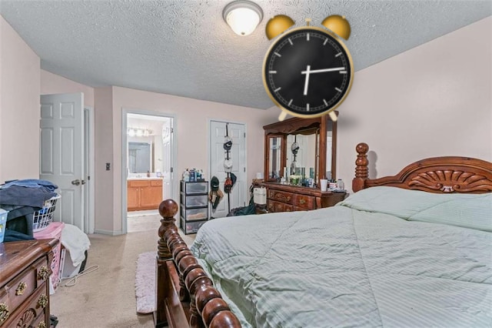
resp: 6,14
